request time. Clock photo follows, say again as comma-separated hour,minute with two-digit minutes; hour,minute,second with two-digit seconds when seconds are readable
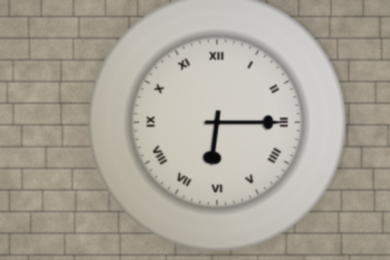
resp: 6,15
